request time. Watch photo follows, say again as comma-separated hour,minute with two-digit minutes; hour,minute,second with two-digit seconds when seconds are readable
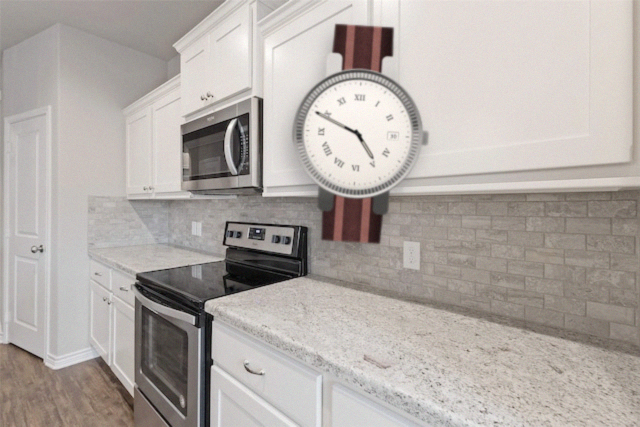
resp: 4,49
